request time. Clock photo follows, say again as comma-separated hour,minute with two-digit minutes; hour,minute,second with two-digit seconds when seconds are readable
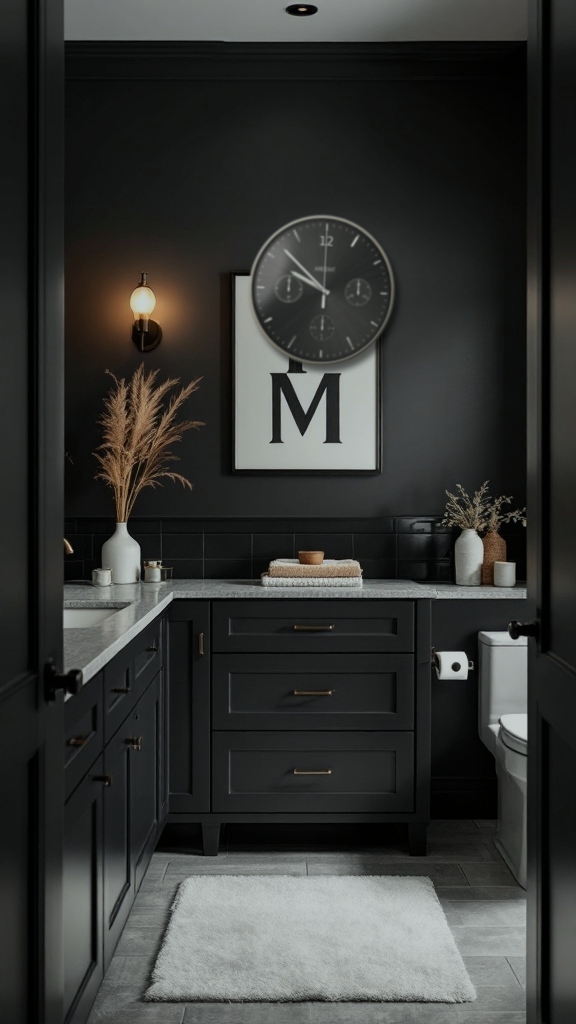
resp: 9,52
